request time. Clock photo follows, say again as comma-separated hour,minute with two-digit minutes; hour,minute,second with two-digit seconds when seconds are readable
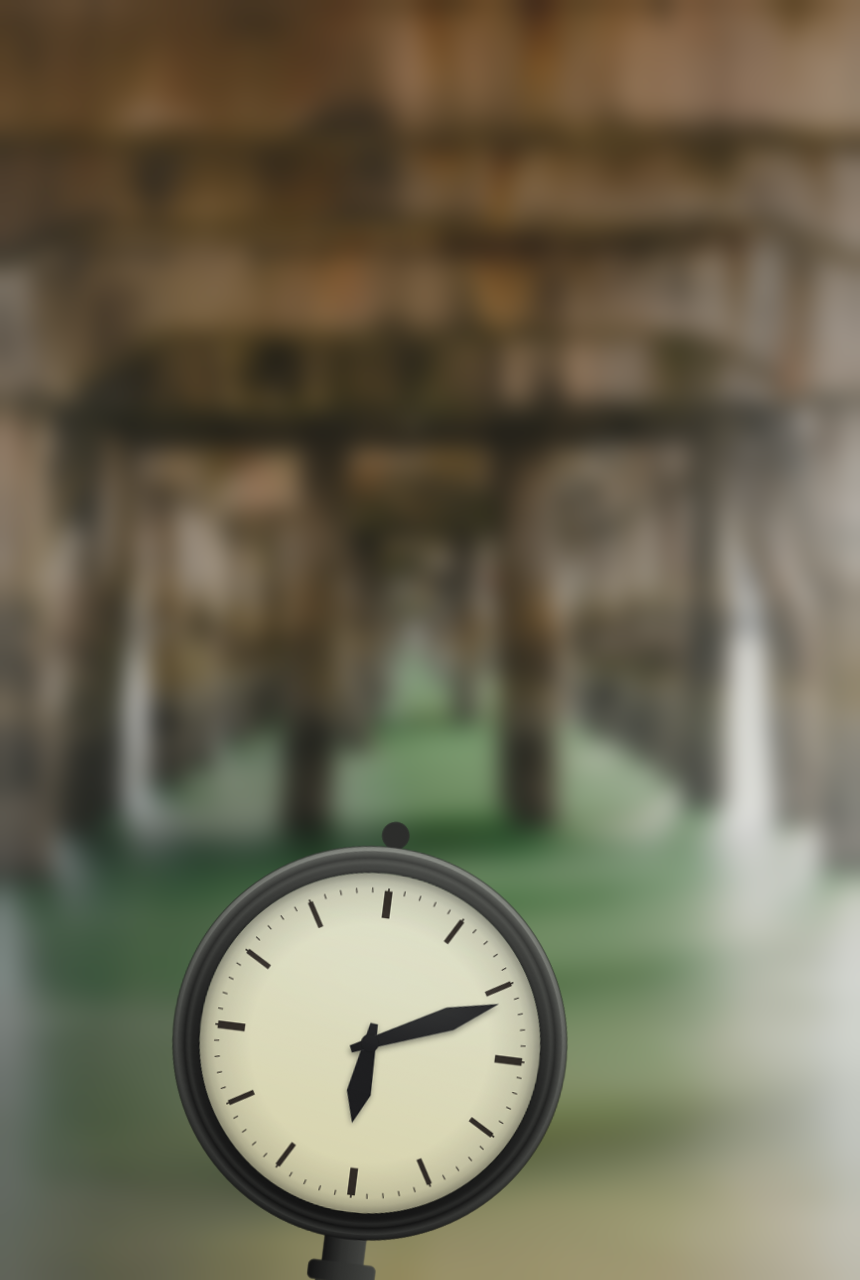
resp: 6,11
